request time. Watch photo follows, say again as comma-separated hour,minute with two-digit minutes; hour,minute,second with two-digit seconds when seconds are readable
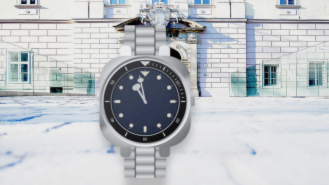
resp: 10,58
